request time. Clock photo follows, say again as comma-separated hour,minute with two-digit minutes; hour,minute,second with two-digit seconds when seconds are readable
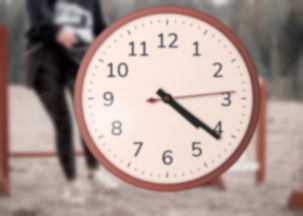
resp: 4,21,14
